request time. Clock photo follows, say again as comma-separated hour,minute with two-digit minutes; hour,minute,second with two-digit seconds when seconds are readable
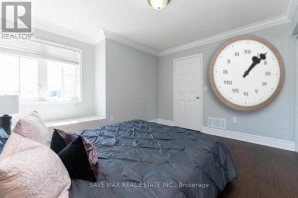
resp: 1,07
